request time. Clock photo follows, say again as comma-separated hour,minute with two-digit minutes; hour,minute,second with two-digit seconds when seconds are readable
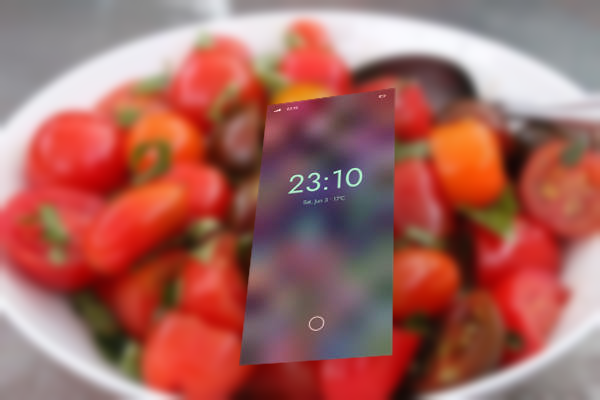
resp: 23,10
